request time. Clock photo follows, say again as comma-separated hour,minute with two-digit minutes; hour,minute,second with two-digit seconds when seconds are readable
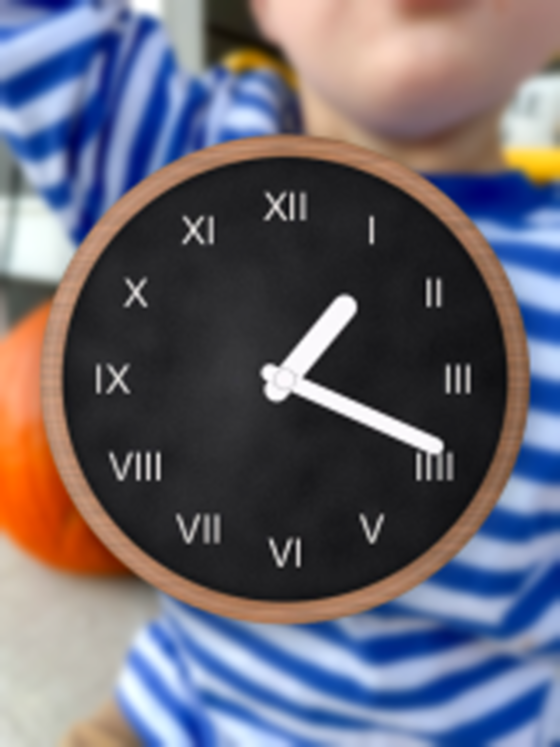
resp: 1,19
